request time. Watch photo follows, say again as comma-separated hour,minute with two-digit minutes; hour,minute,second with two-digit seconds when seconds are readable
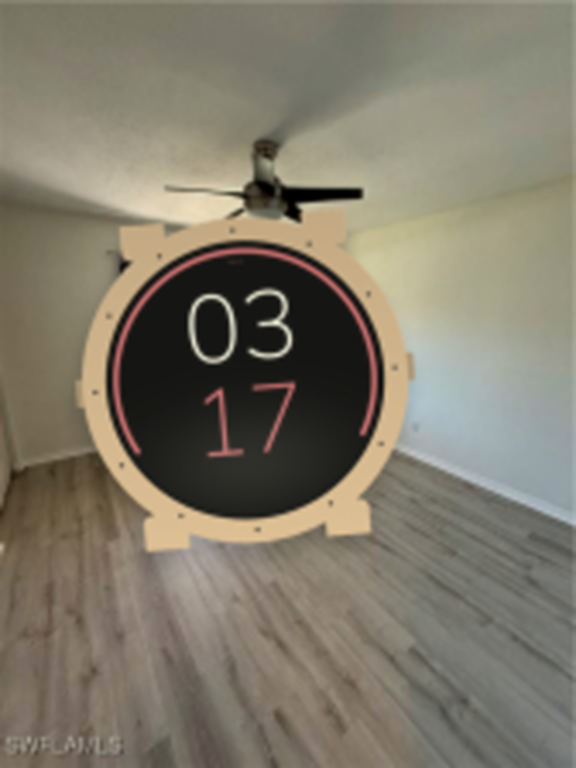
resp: 3,17
